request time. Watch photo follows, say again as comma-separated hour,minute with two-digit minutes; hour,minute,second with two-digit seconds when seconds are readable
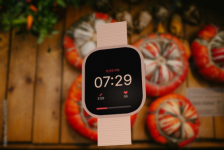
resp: 7,29
